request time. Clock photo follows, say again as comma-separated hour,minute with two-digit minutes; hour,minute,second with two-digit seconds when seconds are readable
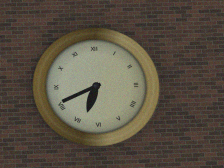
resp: 6,41
